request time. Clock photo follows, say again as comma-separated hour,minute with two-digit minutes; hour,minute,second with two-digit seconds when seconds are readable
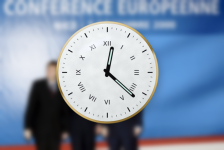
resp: 12,22
